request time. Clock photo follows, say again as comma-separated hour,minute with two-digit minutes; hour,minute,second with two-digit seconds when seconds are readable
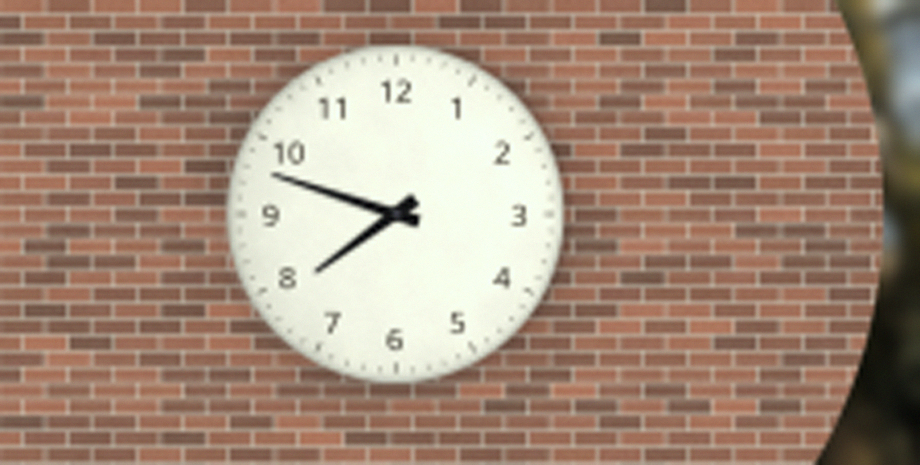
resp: 7,48
